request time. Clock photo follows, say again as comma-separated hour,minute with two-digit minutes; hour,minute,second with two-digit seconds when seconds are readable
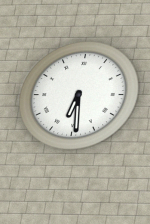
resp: 6,29
